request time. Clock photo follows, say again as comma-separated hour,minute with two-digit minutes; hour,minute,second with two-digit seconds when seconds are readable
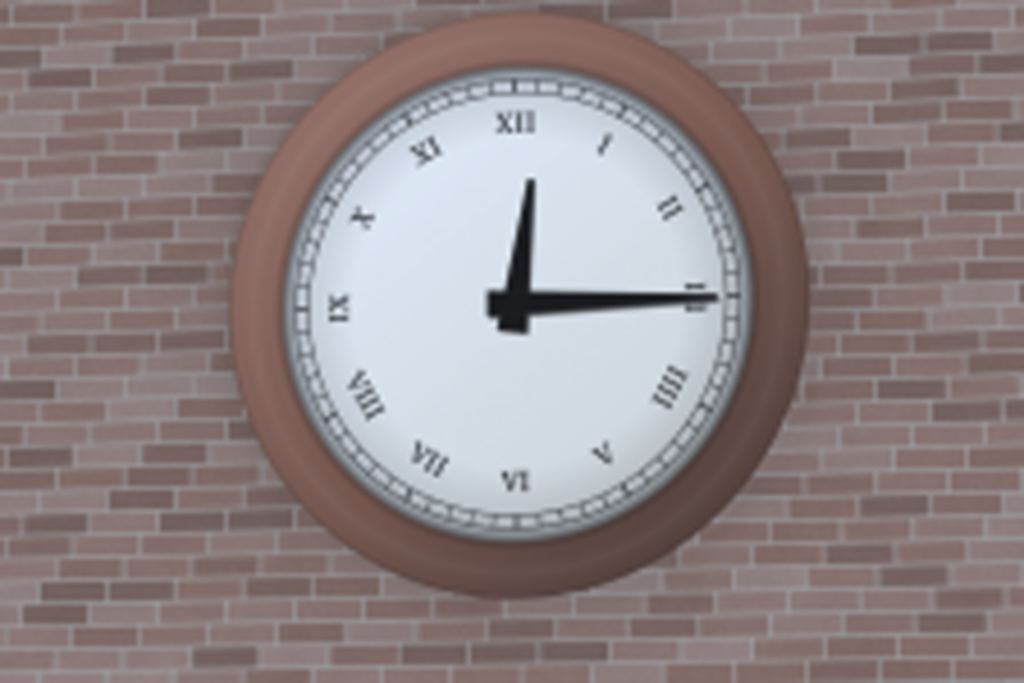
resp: 12,15
